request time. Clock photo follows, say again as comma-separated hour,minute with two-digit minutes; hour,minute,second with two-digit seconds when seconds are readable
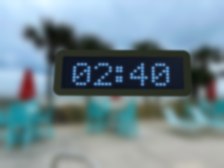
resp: 2,40
